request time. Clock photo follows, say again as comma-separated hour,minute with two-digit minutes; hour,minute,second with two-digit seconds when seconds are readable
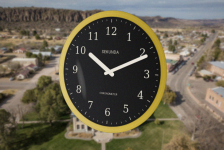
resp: 10,11
